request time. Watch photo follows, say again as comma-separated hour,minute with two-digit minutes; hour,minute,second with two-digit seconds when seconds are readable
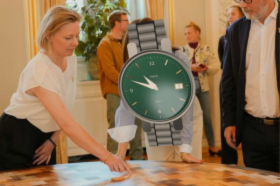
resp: 10,49
